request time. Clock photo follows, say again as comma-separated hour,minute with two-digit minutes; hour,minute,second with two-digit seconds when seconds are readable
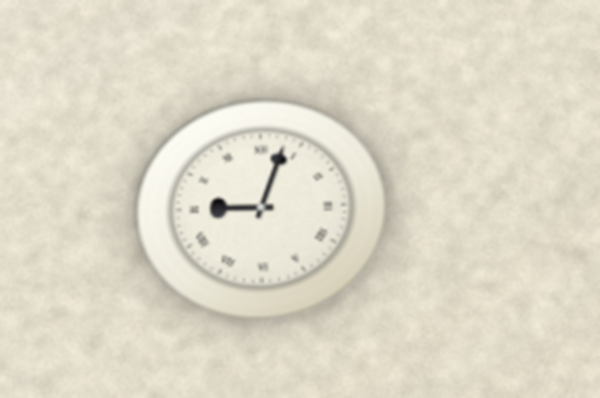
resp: 9,03
